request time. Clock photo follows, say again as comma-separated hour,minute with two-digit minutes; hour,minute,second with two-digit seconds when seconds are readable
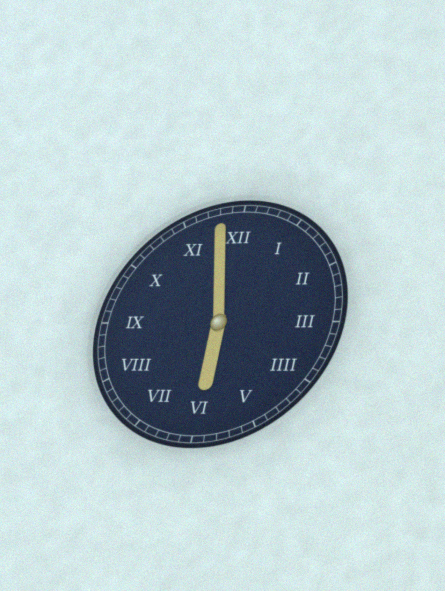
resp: 5,58
